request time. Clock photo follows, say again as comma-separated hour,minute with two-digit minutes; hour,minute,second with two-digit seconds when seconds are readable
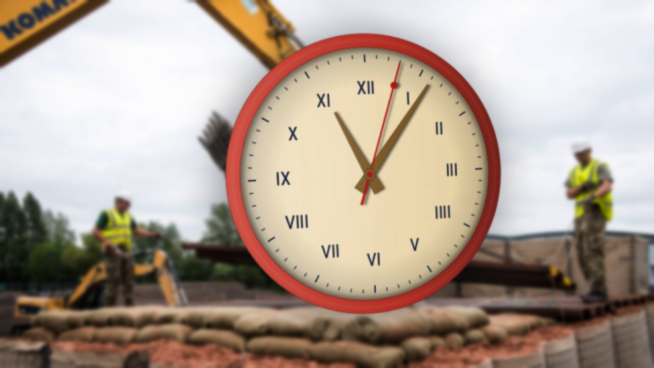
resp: 11,06,03
